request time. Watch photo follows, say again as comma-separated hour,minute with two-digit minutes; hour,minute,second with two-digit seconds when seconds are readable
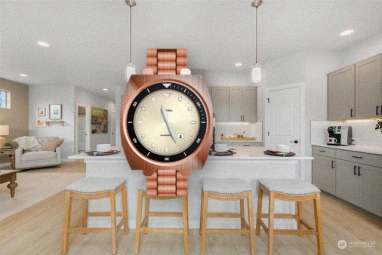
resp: 11,26
